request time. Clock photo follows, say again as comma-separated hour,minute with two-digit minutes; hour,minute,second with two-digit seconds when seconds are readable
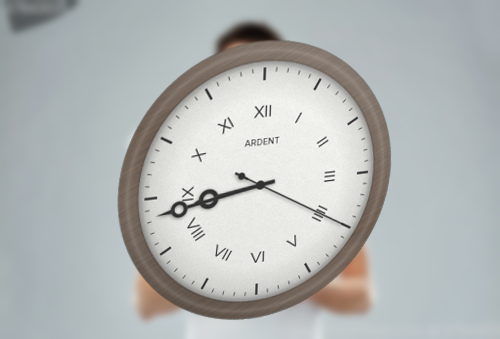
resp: 8,43,20
